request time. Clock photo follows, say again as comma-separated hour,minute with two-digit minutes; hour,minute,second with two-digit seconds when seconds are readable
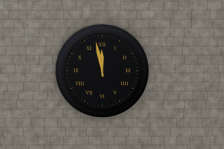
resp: 11,58
